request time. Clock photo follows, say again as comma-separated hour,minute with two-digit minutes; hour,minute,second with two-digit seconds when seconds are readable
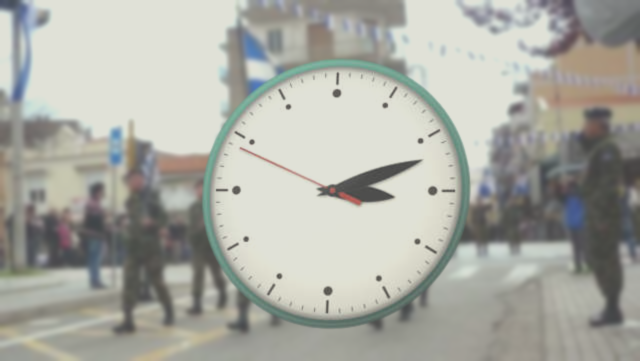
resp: 3,11,49
